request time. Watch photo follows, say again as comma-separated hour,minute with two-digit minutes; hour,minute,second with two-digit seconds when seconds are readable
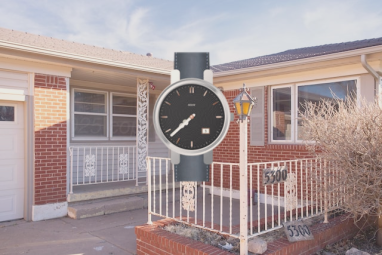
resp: 7,38
